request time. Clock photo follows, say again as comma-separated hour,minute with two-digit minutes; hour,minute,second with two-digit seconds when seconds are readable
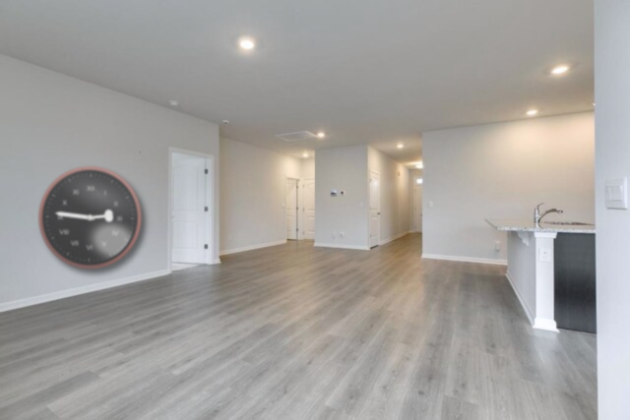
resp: 2,46
